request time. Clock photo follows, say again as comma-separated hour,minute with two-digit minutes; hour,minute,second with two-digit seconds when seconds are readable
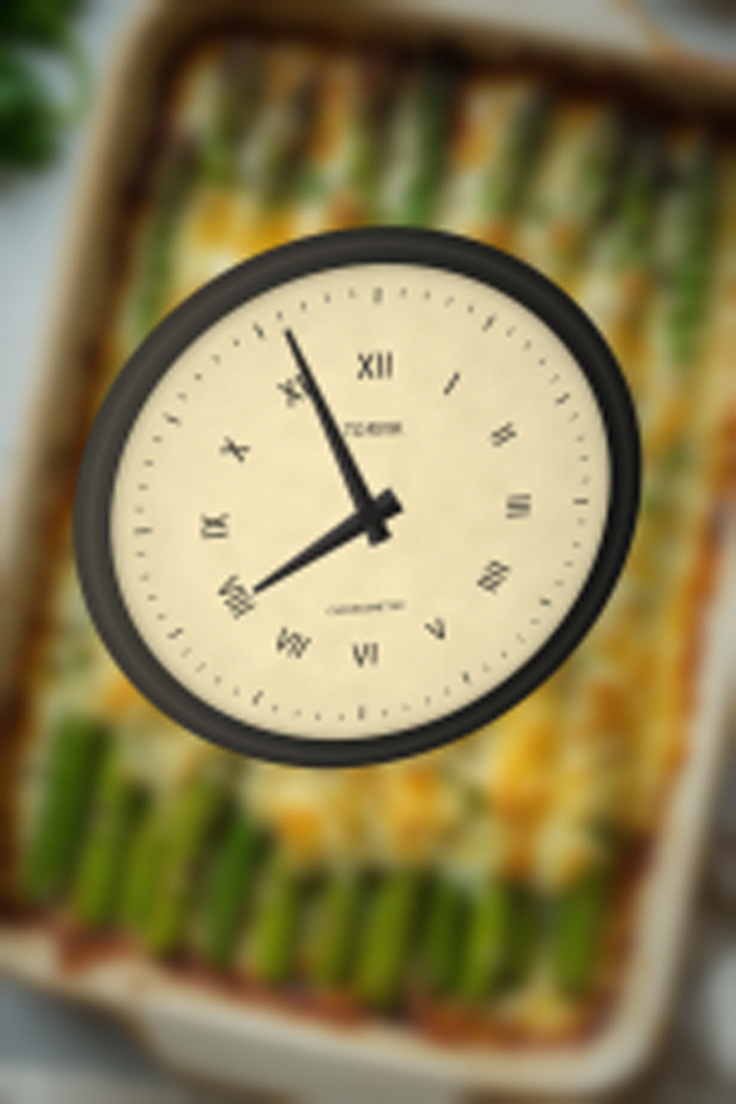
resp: 7,56
